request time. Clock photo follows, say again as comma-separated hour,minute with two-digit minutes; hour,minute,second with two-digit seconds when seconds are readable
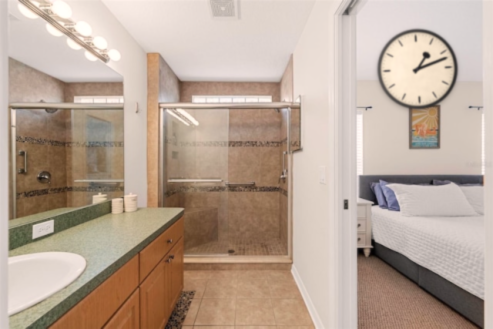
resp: 1,12
